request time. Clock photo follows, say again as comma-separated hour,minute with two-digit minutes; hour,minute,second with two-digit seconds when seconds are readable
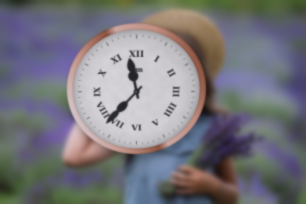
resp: 11,37
